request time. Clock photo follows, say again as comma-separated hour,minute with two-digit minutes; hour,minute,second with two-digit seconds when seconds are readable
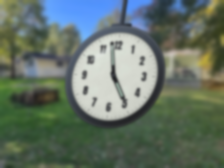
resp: 4,58
